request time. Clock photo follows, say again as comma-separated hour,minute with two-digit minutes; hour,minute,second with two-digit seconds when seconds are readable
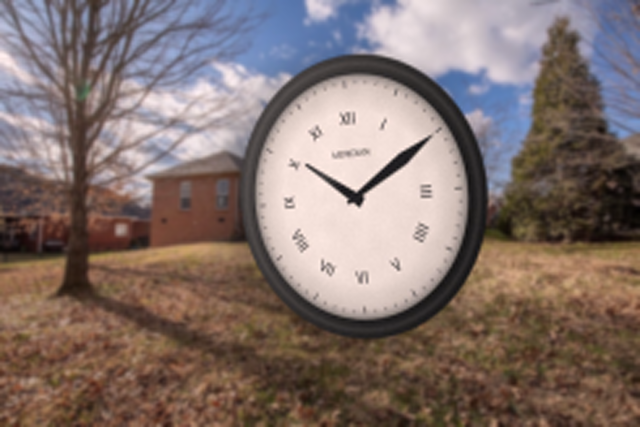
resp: 10,10
